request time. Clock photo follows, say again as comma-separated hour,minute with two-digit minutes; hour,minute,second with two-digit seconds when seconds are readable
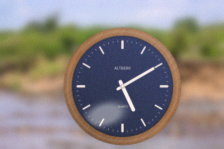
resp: 5,10
